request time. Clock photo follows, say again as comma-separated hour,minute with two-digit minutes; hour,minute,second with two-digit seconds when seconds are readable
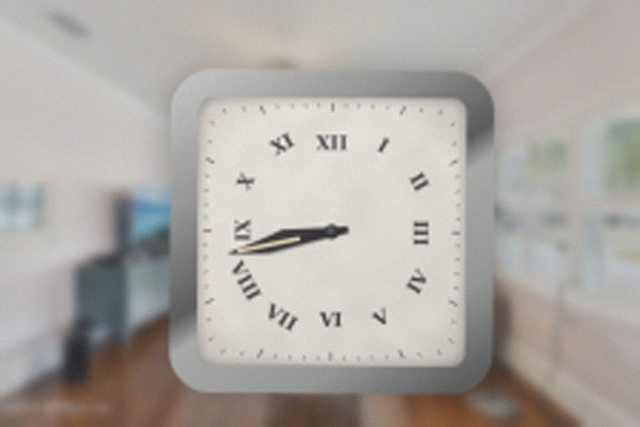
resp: 8,43
